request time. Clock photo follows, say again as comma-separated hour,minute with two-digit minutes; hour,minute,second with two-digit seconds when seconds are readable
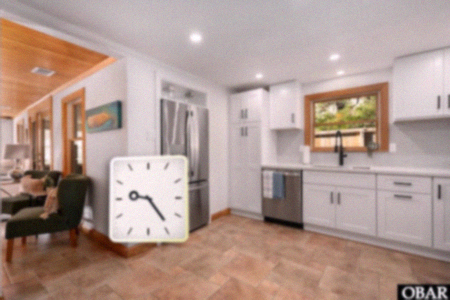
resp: 9,24
